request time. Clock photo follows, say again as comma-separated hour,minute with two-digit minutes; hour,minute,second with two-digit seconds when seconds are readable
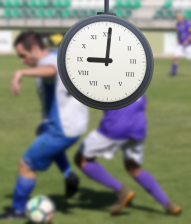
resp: 9,01
